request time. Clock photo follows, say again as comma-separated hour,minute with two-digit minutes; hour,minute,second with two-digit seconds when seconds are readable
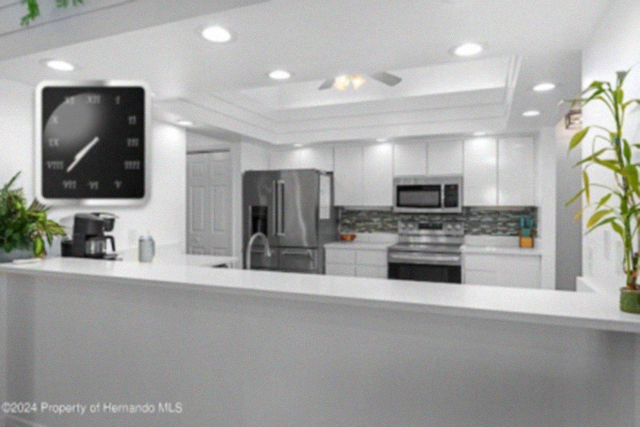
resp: 7,37
